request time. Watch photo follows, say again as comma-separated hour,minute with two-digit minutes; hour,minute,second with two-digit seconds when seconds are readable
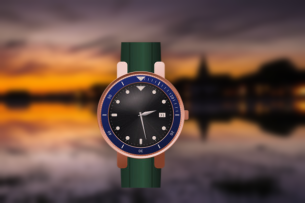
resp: 2,28
